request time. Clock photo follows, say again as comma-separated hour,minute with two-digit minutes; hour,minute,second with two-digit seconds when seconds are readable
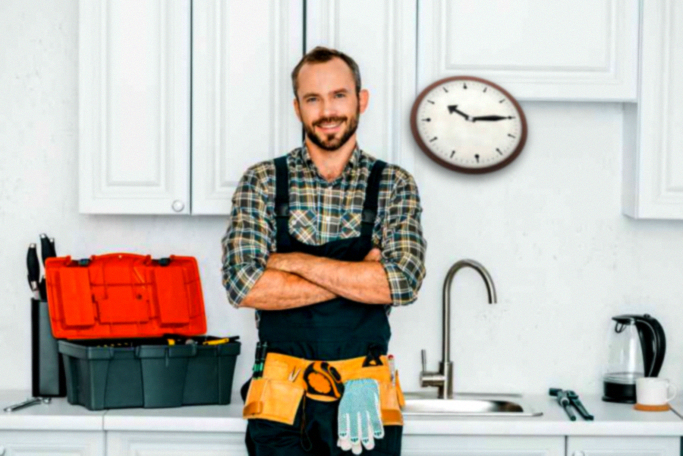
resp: 10,15
